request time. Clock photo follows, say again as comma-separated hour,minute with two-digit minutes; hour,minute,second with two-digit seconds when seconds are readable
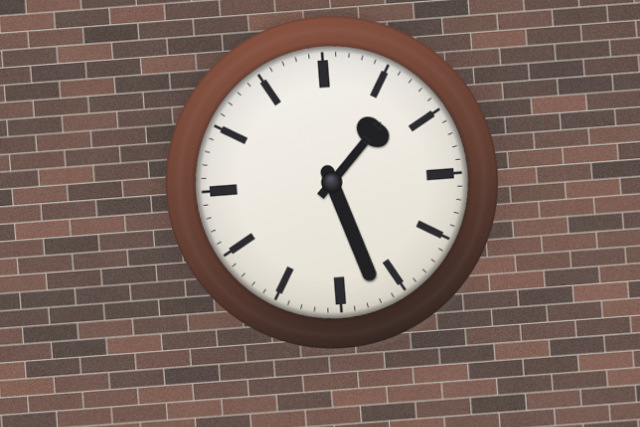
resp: 1,27
